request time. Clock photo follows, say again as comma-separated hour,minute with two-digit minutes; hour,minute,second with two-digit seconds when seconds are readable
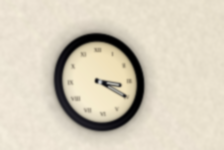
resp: 3,20
